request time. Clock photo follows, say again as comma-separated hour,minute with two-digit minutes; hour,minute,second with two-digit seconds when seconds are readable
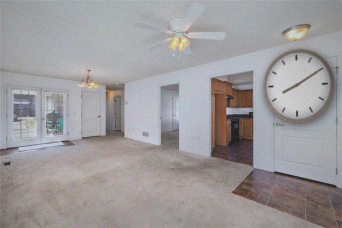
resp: 8,10
